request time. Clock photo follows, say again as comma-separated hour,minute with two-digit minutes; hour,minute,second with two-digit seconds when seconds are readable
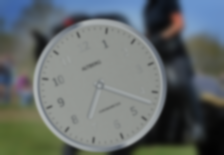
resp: 7,22
